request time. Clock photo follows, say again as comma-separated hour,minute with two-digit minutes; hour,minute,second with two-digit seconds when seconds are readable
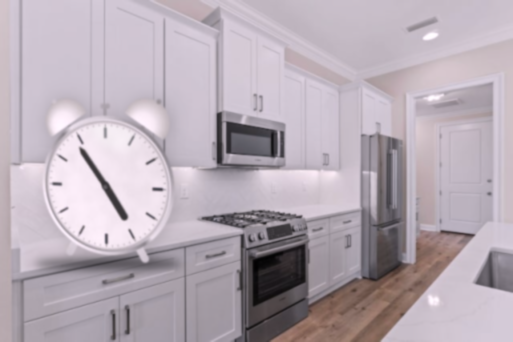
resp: 4,54
